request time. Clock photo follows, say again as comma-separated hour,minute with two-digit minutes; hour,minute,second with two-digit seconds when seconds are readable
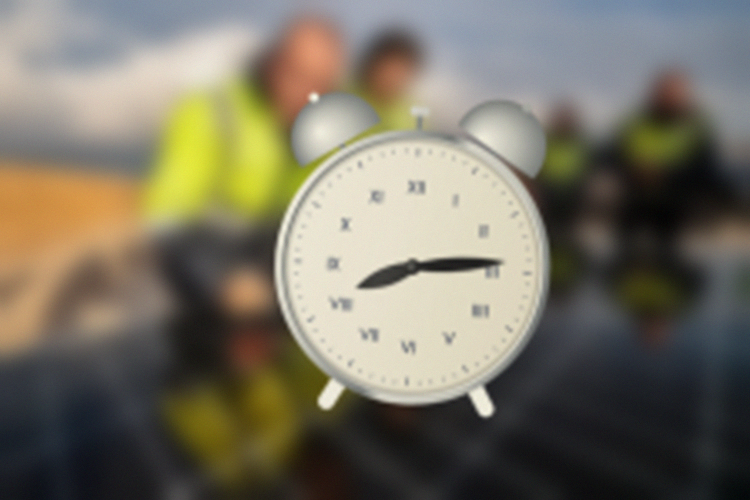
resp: 8,14
